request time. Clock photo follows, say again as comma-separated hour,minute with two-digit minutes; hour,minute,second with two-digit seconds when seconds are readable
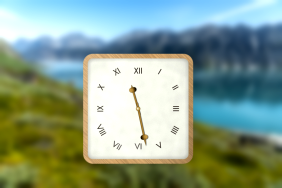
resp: 11,28
